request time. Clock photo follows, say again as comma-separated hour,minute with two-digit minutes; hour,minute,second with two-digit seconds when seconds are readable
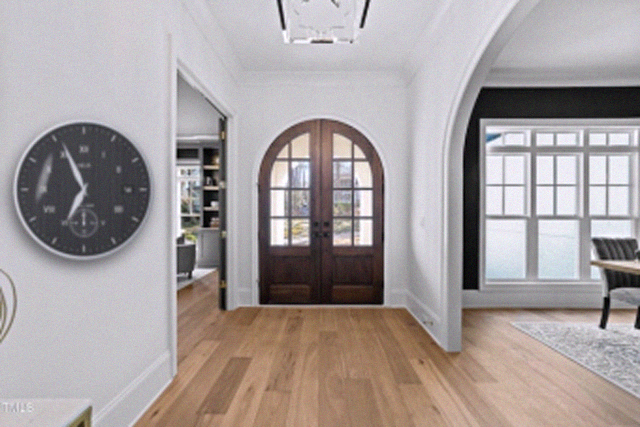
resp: 6,56
